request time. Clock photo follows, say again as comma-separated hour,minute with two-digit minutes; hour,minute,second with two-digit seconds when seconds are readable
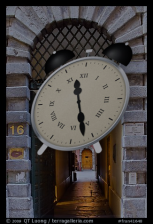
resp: 11,27
